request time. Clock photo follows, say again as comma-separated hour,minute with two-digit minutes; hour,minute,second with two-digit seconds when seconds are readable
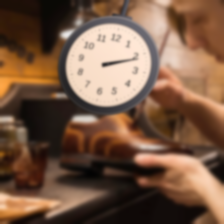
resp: 2,11
